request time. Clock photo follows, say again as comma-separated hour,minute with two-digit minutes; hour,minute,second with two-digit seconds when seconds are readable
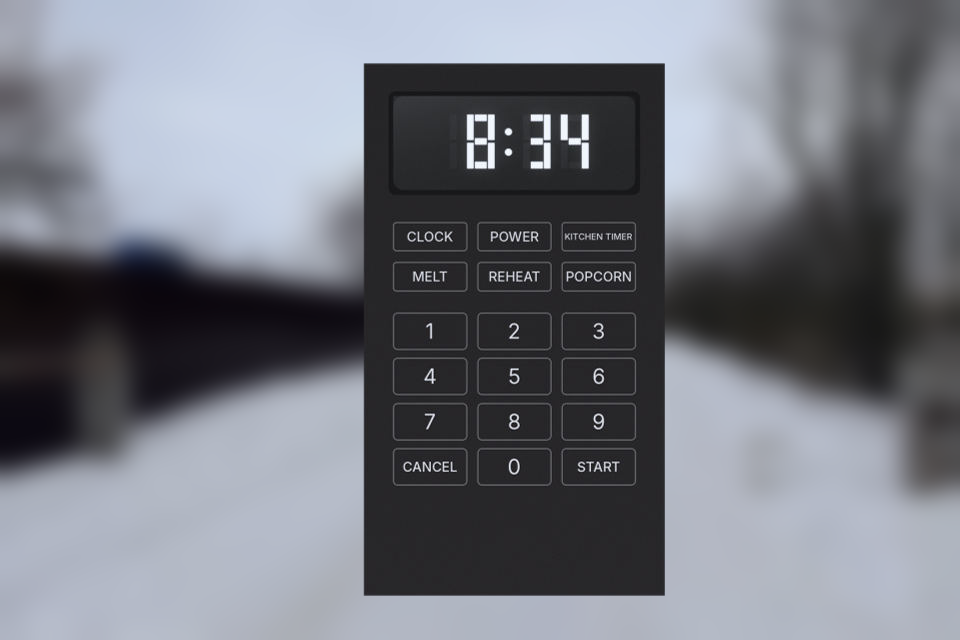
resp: 8,34
